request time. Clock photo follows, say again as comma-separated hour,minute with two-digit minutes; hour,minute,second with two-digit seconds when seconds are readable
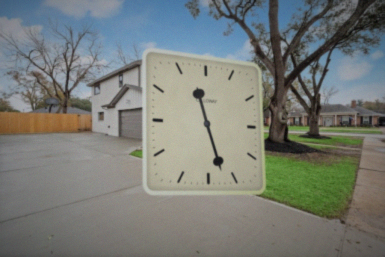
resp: 11,27
